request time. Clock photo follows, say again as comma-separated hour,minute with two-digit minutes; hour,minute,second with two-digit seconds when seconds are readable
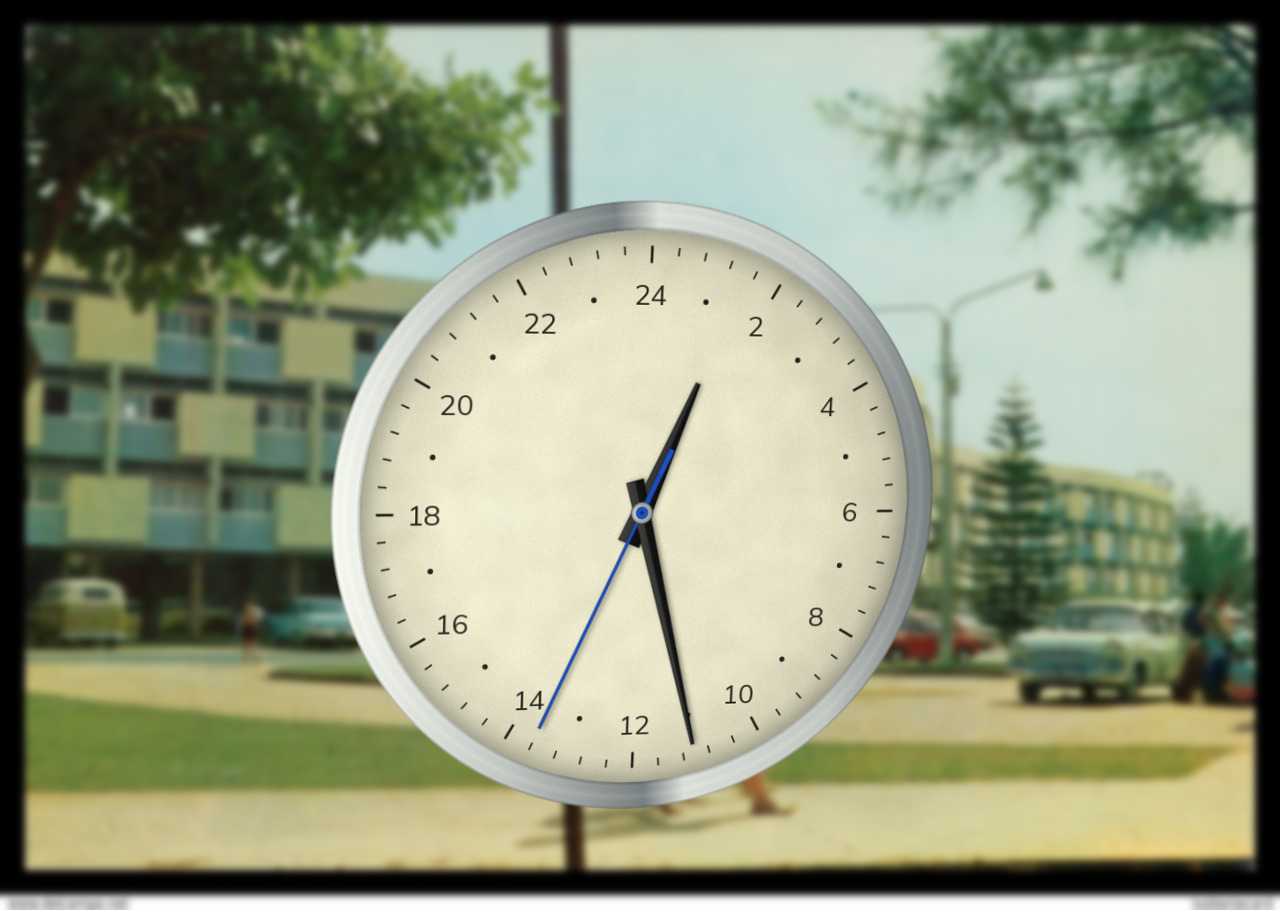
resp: 1,27,34
